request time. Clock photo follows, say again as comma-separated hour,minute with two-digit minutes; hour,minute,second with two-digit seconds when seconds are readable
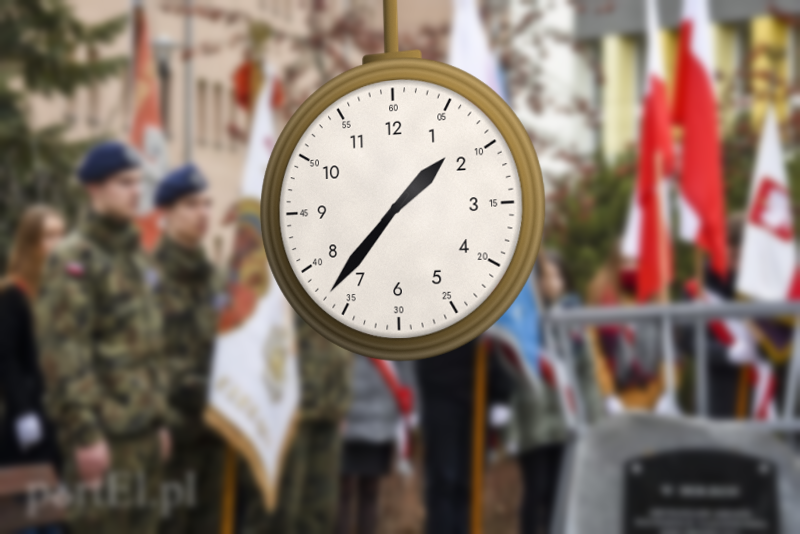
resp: 1,37
